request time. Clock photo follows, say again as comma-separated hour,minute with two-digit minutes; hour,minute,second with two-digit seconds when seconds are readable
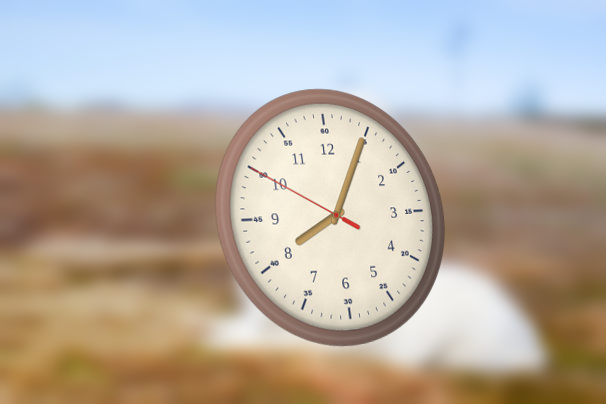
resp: 8,04,50
